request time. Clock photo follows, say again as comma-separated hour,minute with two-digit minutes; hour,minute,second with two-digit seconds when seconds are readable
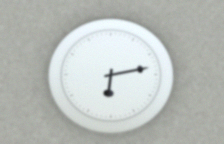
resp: 6,13
